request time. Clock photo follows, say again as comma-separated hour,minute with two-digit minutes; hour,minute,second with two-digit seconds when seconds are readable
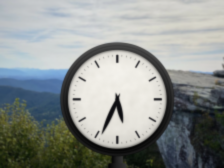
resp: 5,34
